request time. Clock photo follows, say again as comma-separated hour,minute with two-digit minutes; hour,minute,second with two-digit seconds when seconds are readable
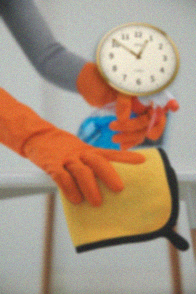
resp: 12,51
